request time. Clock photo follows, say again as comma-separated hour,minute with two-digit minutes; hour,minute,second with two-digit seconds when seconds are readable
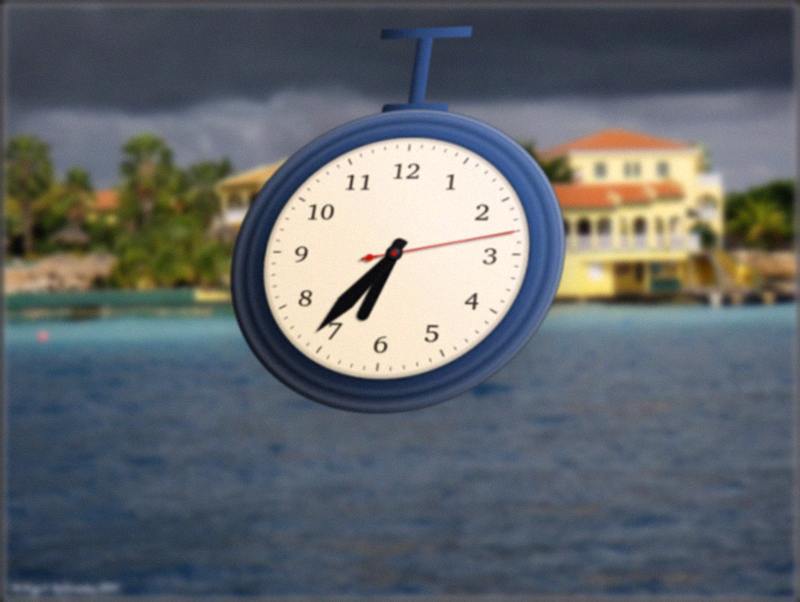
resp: 6,36,13
